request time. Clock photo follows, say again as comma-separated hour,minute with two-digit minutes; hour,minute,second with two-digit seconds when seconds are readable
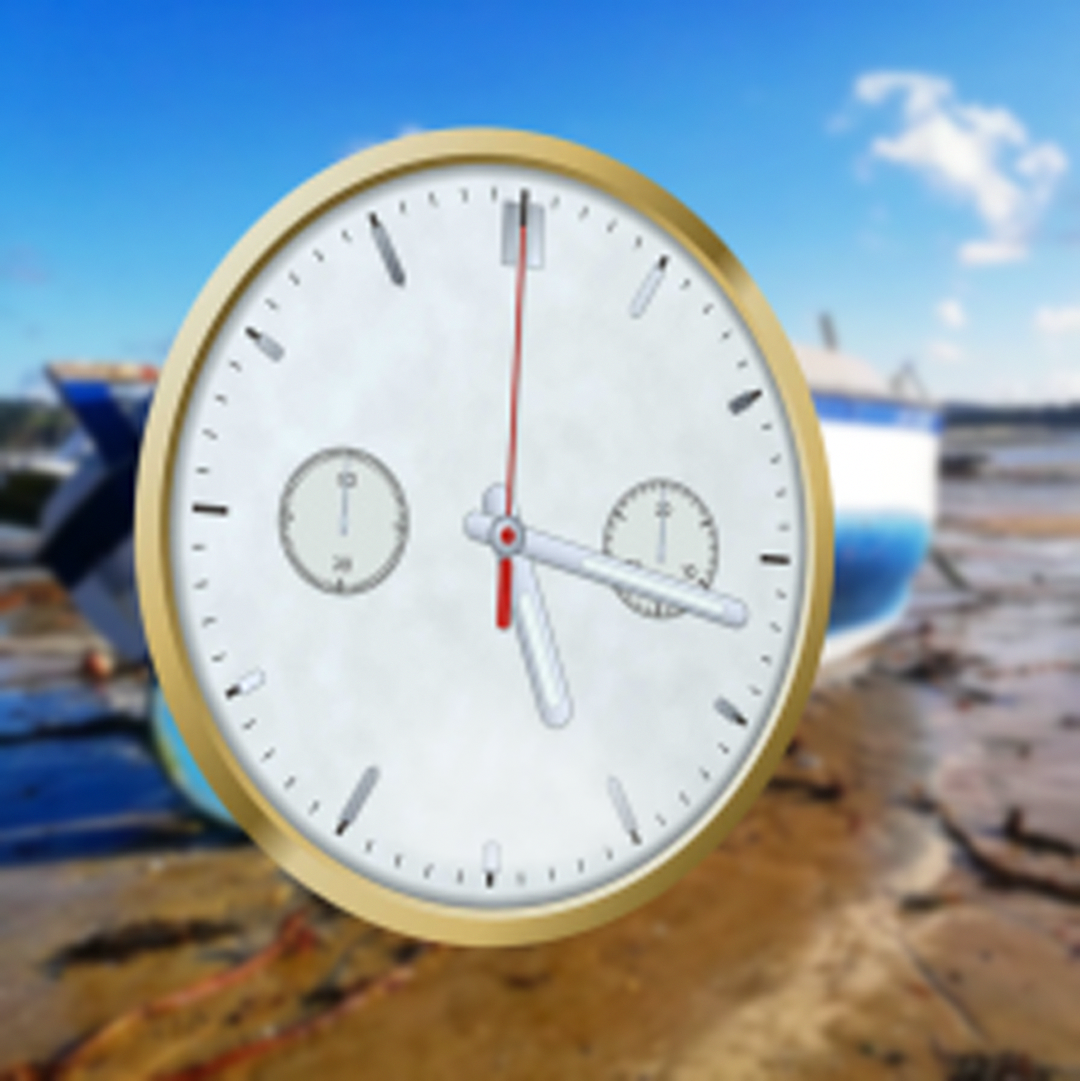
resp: 5,17
